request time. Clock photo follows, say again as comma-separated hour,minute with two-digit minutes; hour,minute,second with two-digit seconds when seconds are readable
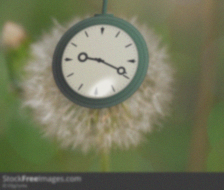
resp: 9,19
